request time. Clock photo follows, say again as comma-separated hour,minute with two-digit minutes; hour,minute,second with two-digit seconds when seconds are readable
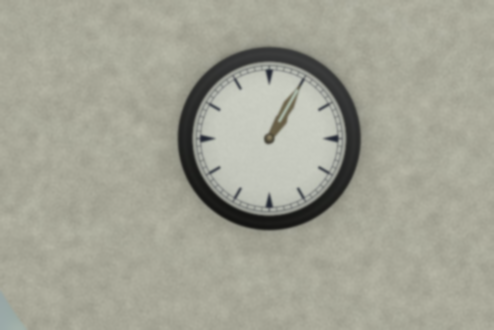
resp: 1,05
